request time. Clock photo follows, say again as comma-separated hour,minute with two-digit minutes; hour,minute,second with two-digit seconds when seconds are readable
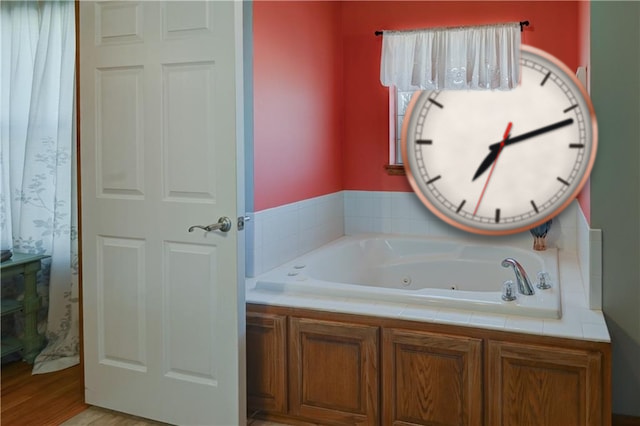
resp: 7,11,33
